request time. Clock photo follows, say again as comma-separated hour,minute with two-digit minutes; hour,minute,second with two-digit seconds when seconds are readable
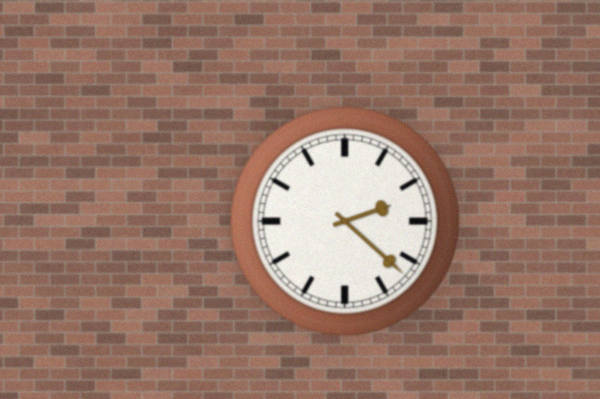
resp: 2,22
